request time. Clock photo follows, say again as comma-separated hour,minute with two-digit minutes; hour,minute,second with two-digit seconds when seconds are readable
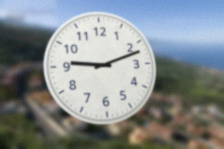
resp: 9,12
